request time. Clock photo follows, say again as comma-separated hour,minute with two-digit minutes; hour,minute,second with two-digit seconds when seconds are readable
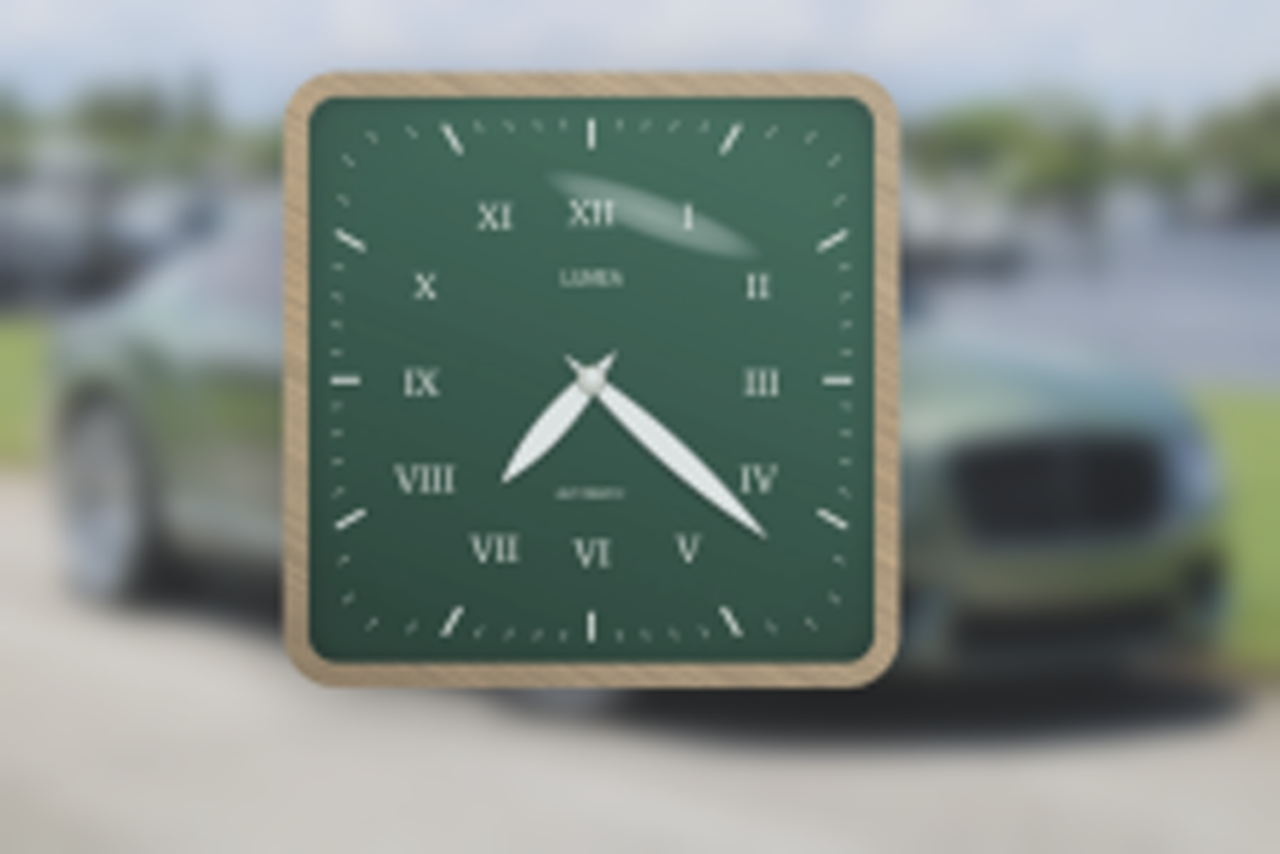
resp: 7,22
